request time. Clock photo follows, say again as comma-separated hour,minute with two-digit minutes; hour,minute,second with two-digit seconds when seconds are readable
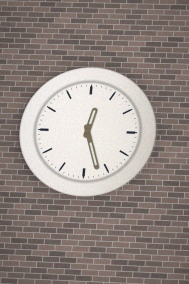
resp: 12,27
